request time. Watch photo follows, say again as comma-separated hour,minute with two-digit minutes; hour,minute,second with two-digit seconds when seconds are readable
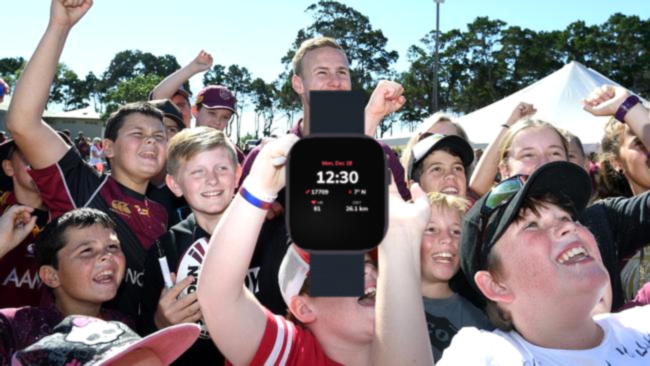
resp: 12,30
